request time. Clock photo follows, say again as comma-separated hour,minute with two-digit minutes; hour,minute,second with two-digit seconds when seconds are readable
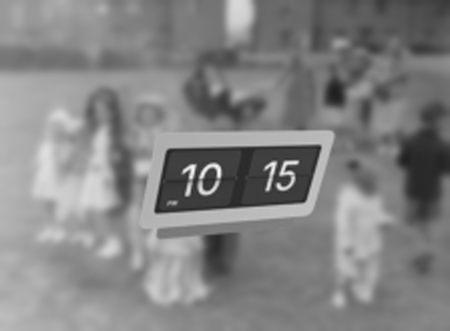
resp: 10,15
